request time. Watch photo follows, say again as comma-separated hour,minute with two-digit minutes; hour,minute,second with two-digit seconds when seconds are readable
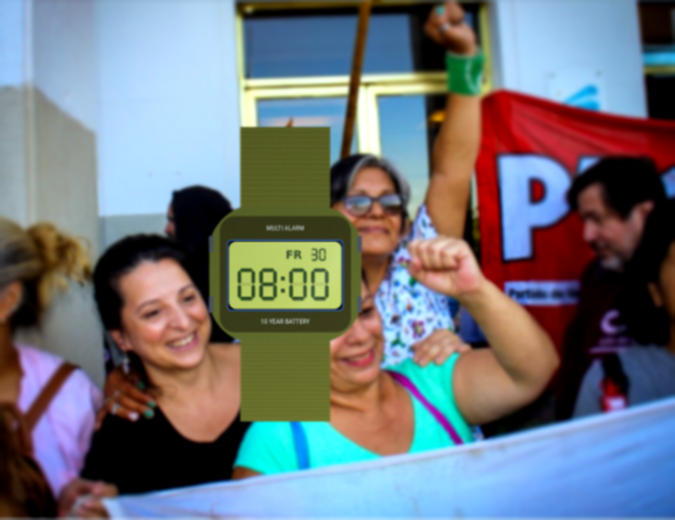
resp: 8,00
